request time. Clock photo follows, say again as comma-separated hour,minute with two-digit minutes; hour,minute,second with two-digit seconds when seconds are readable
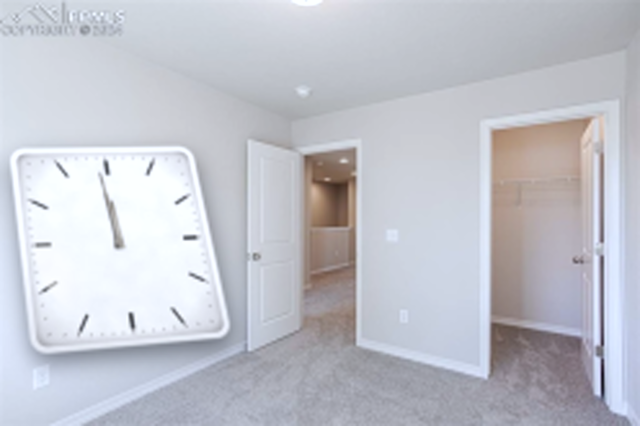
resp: 11,59
